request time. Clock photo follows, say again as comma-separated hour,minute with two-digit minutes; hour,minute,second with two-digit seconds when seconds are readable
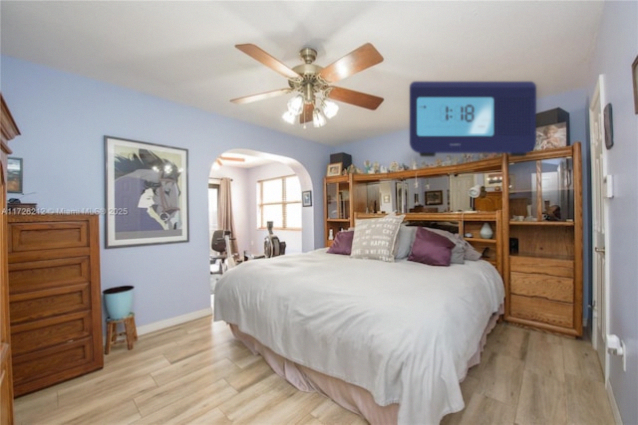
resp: 1,18
